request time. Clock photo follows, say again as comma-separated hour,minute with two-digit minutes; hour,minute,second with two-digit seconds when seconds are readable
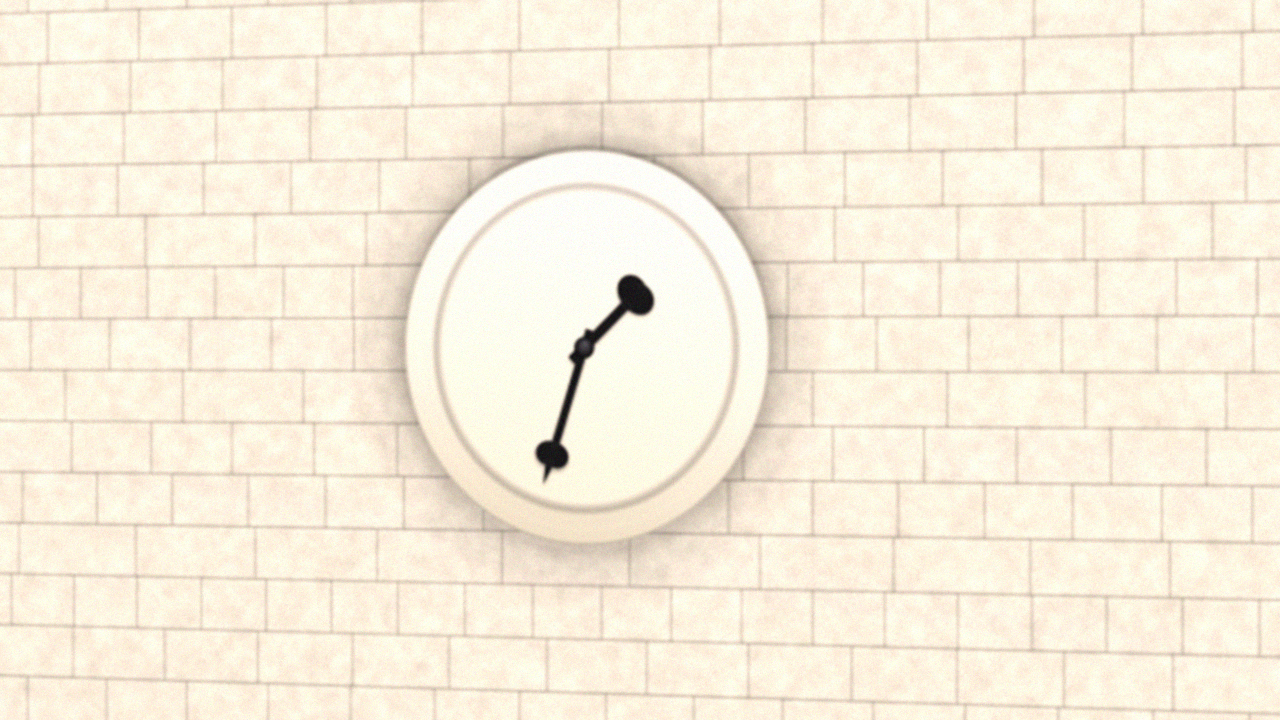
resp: 1,33
